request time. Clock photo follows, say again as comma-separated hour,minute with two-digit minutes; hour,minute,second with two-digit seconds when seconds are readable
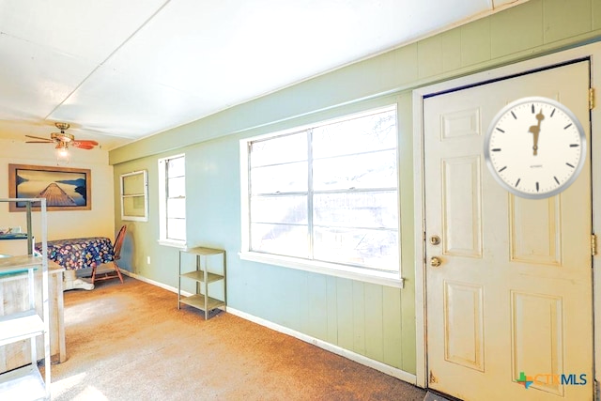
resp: 12,02
